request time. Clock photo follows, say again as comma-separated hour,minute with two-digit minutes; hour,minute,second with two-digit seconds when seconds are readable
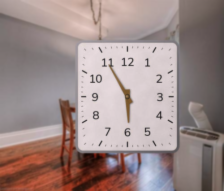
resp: 5,55
